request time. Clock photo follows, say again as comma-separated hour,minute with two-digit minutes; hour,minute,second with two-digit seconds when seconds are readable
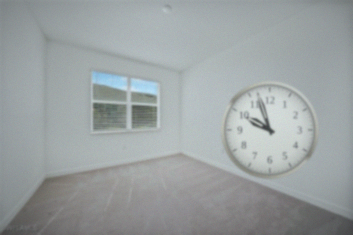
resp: 9,57
